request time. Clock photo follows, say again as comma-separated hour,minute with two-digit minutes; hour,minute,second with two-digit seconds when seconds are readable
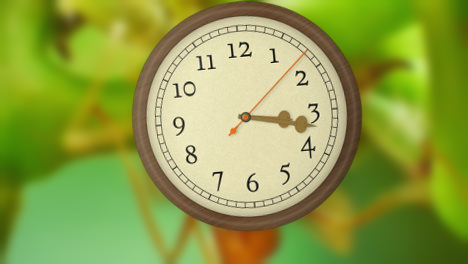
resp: 3,17,08
